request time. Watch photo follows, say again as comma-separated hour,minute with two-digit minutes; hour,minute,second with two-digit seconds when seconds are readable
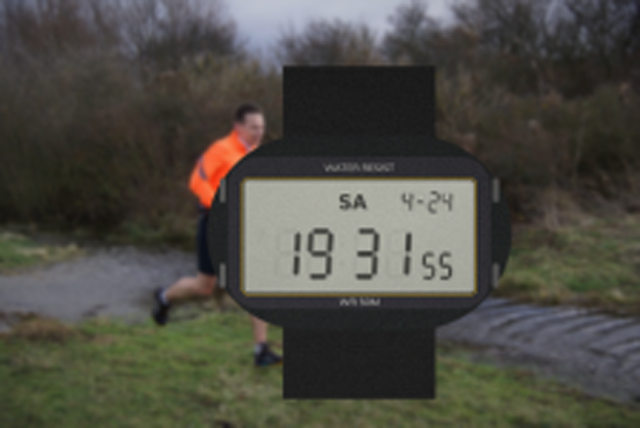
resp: 19,31,55
